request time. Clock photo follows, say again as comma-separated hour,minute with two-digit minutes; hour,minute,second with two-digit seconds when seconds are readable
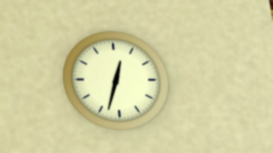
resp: 12,33
